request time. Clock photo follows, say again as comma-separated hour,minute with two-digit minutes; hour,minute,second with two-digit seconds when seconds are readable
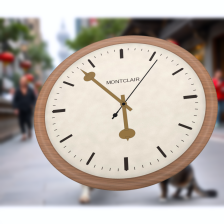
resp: 5,53,06
